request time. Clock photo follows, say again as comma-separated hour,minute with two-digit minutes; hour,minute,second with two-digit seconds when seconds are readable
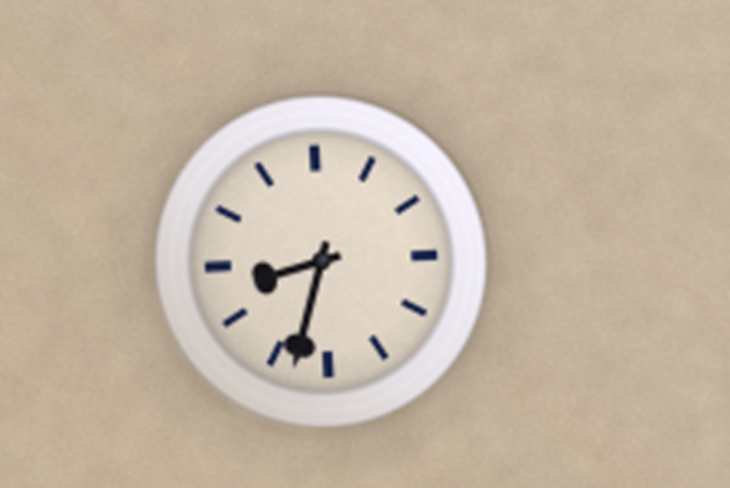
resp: 8,33
